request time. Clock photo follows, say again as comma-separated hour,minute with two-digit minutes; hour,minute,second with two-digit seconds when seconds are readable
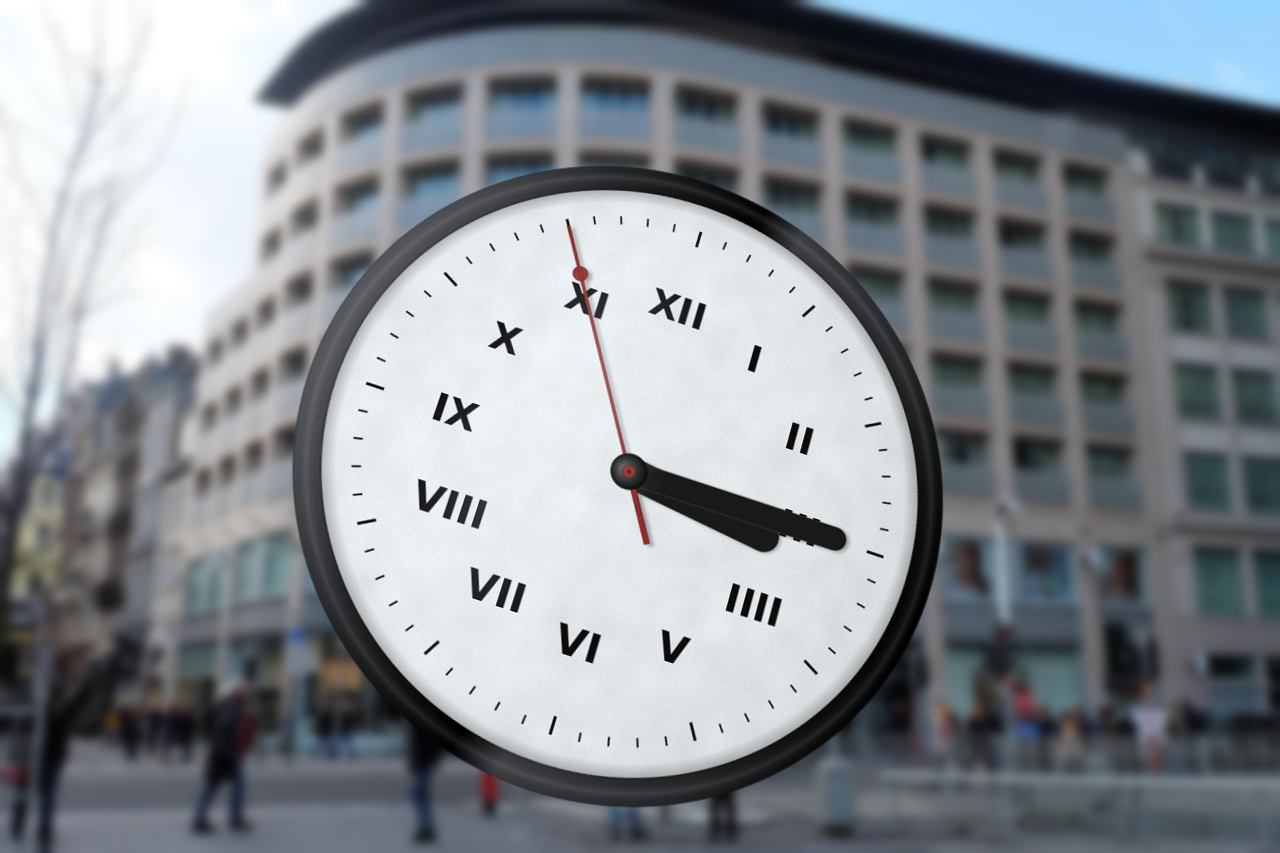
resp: 3,14,55
